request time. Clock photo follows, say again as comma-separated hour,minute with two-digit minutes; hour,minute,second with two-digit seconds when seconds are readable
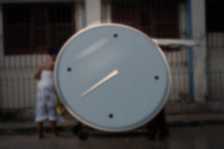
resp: 7,38
